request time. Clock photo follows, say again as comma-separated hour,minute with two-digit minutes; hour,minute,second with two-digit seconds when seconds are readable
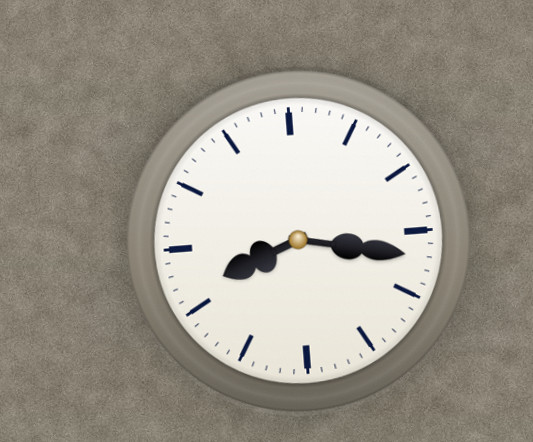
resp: 8,17
